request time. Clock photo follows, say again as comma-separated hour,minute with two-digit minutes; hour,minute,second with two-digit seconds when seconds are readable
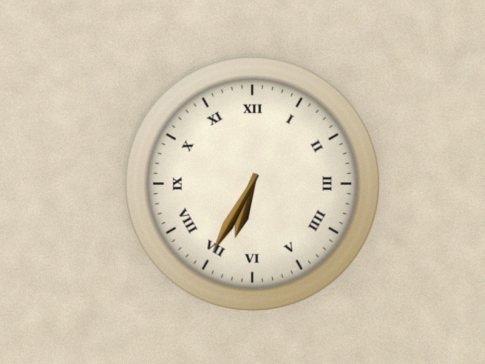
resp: 6,35
